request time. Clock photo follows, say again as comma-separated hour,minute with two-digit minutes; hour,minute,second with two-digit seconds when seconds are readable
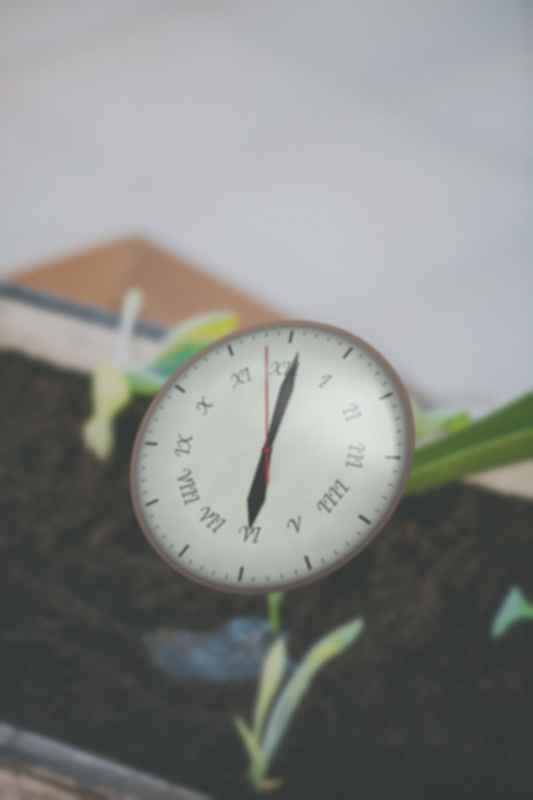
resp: 6,00,58
